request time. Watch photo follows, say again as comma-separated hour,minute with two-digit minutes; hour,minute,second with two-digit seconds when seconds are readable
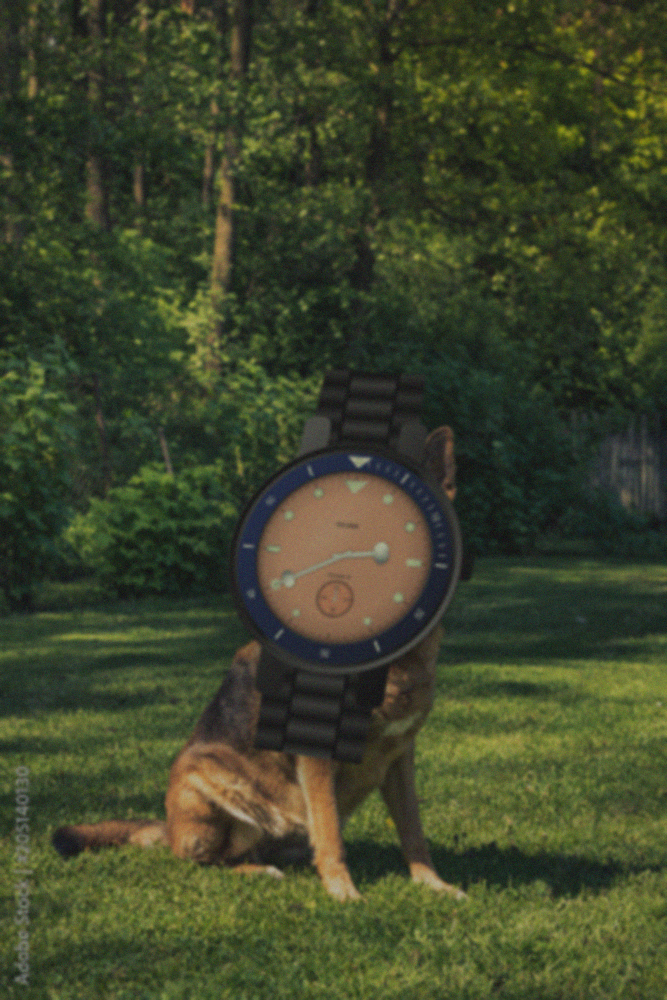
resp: 2,40
